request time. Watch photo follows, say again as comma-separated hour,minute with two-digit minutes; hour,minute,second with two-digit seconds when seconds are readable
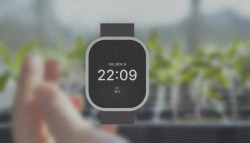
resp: 22,09
